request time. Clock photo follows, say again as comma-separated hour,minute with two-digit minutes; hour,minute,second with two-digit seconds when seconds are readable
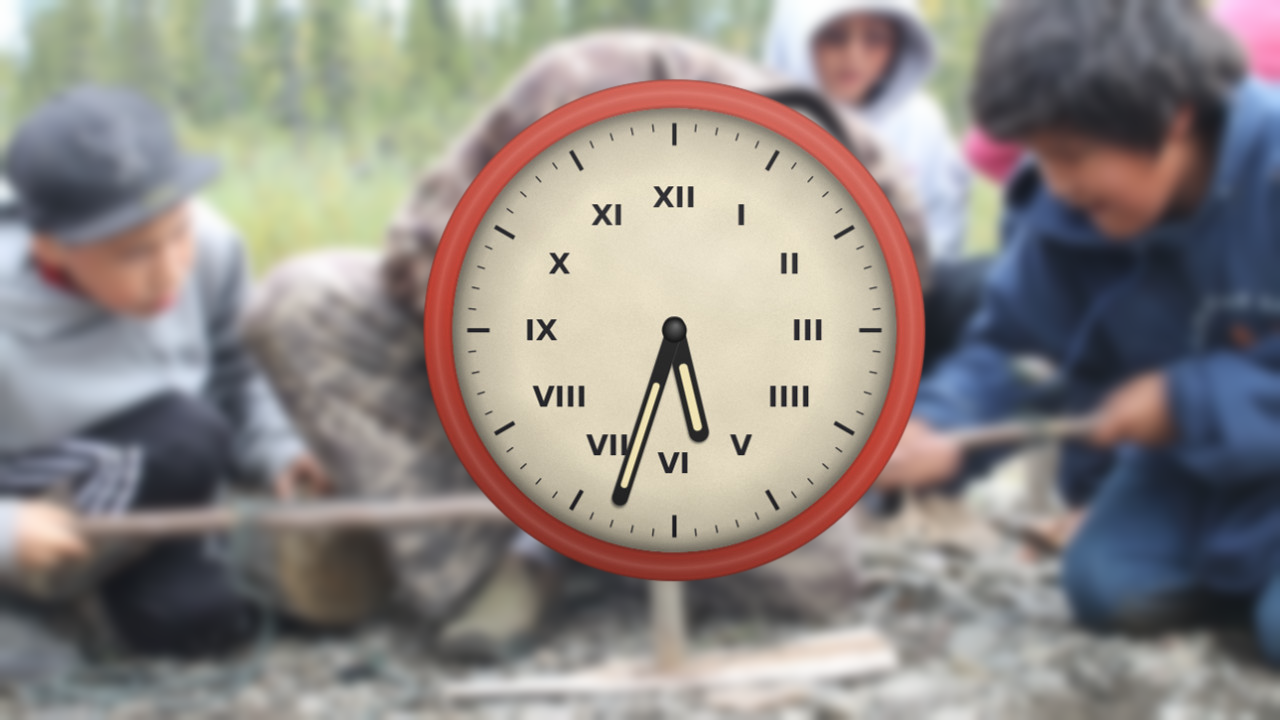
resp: 5,33
